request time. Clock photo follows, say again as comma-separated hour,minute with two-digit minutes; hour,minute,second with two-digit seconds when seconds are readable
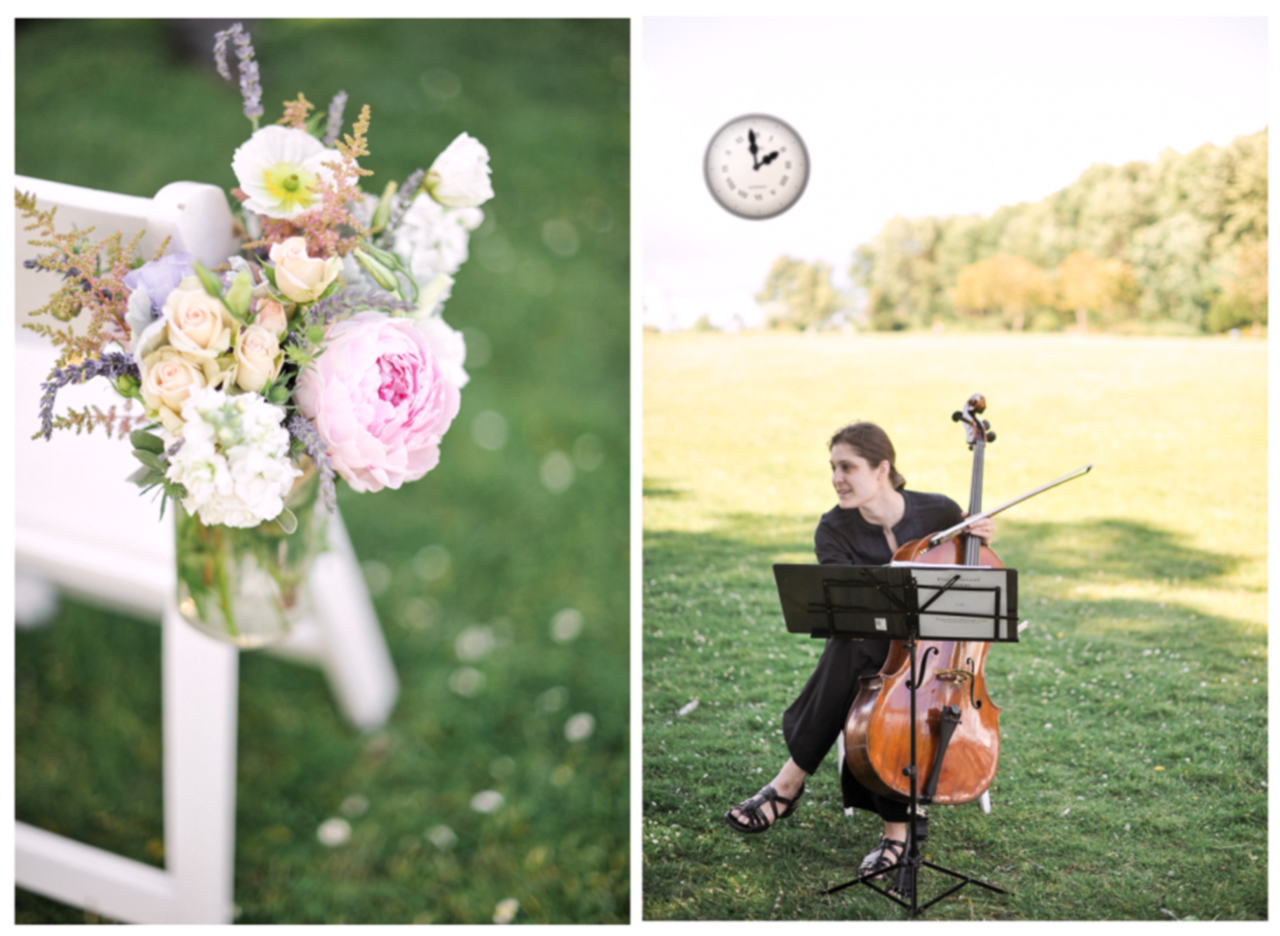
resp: 1,59
